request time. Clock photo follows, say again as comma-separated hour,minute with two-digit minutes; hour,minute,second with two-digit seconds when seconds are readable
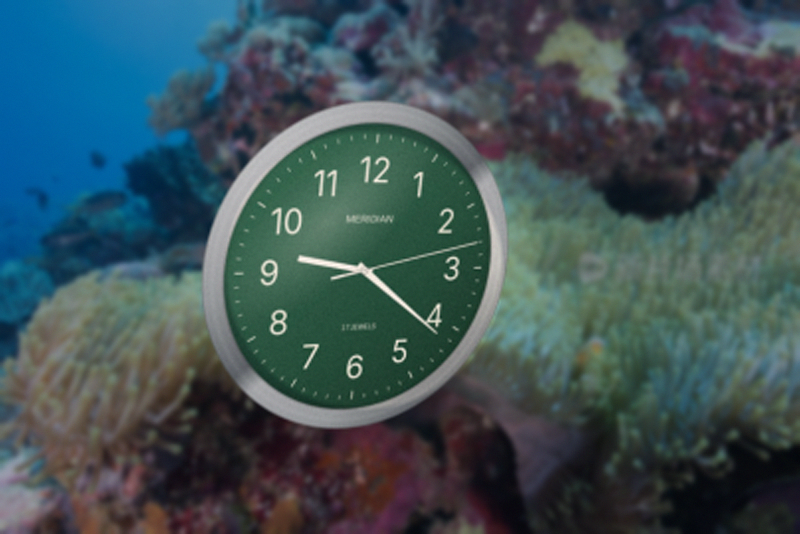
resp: 9,21,13
